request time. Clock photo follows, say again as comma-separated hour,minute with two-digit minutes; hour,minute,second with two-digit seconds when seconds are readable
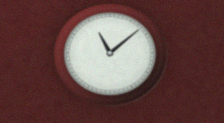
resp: 11,08
